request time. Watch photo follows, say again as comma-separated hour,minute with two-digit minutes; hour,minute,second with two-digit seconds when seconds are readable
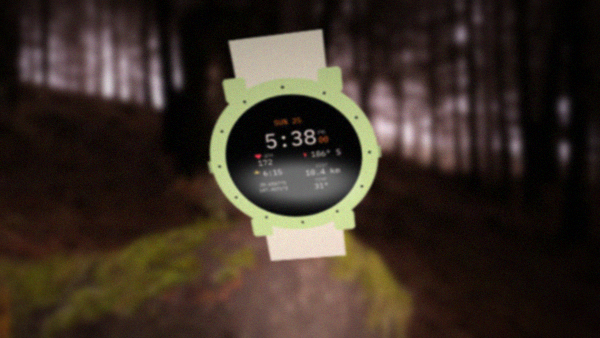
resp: 5,38
